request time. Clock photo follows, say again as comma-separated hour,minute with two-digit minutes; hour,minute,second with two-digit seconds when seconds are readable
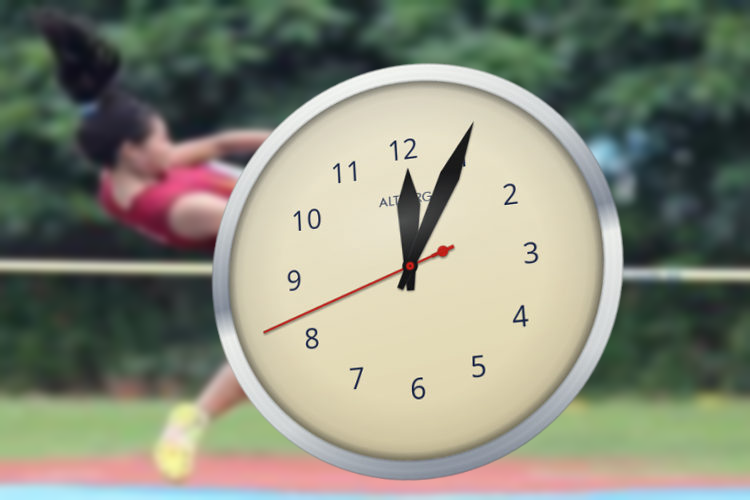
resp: 12,04,42
